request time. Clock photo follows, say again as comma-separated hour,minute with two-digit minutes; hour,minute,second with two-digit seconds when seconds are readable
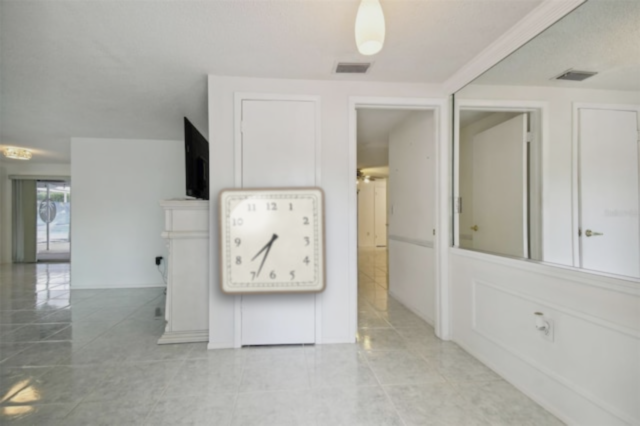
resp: 7,34
